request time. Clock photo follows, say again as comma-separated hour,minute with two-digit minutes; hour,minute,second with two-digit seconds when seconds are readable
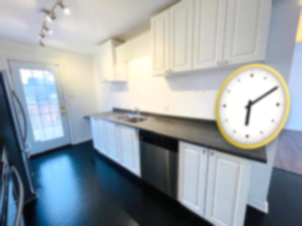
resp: 6,10
